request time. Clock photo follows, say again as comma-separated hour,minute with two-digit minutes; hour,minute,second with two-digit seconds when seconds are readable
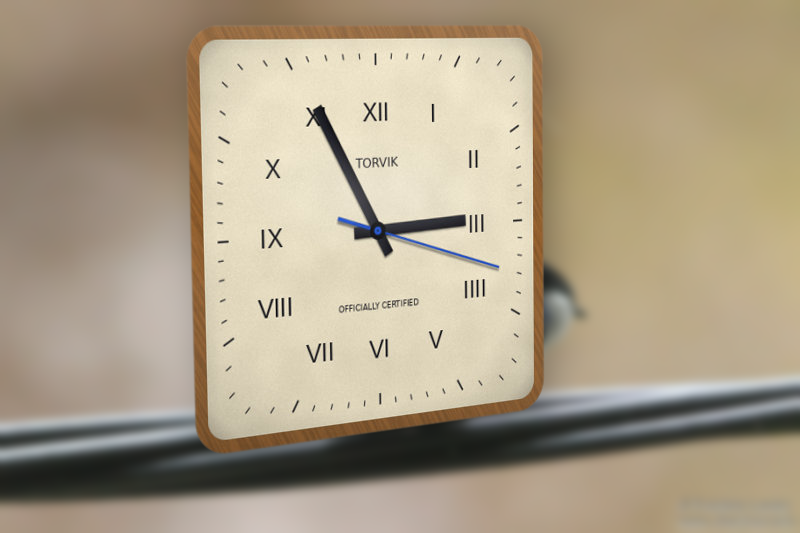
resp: 2,55,18
